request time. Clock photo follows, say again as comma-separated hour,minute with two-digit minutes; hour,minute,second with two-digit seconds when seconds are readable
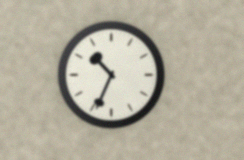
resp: 10,34
